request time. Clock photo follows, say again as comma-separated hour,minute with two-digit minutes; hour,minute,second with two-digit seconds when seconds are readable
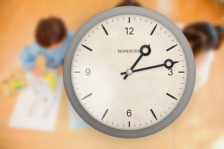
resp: 1,13
